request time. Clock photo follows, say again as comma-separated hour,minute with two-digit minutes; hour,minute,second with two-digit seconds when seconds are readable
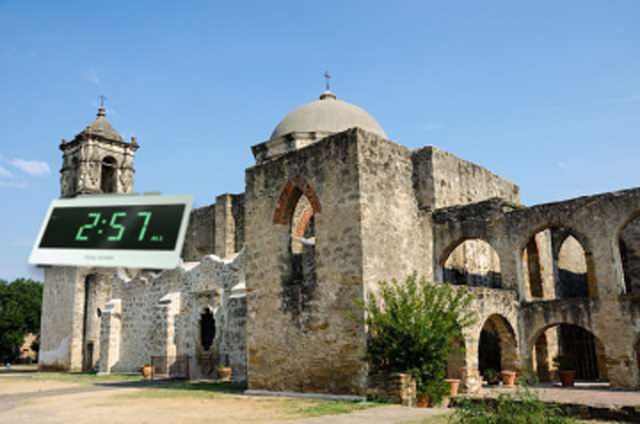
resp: 2,57
